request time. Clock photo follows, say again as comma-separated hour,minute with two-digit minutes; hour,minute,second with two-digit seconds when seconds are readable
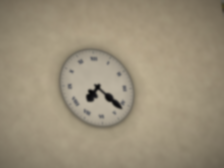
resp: 7,22
